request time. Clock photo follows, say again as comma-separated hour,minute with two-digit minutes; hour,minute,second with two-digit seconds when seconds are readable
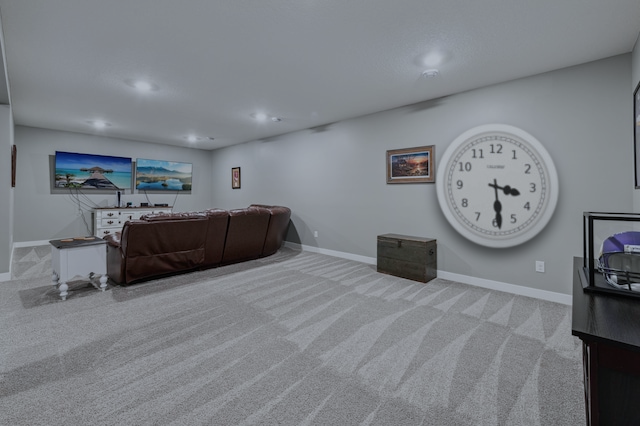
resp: 3,29
